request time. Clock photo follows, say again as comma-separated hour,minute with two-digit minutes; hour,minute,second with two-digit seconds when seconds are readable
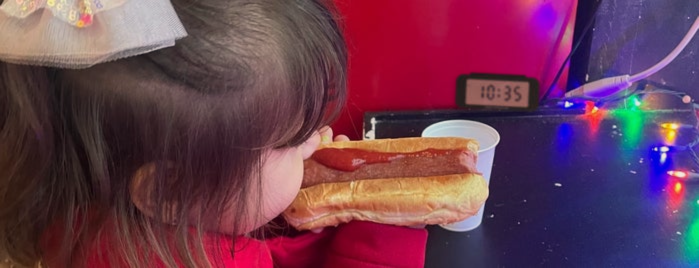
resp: 10,35
